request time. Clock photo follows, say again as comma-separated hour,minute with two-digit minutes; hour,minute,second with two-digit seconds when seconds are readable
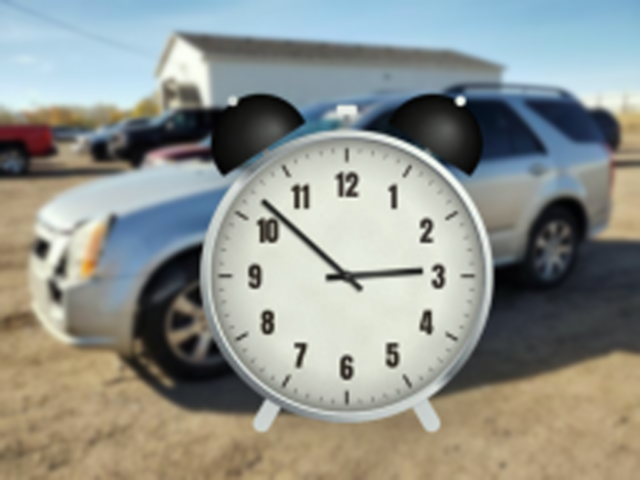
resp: 2,52
